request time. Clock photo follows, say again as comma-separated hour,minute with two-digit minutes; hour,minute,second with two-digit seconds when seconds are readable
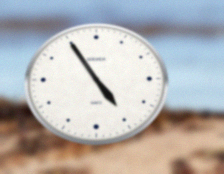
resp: 4,55
